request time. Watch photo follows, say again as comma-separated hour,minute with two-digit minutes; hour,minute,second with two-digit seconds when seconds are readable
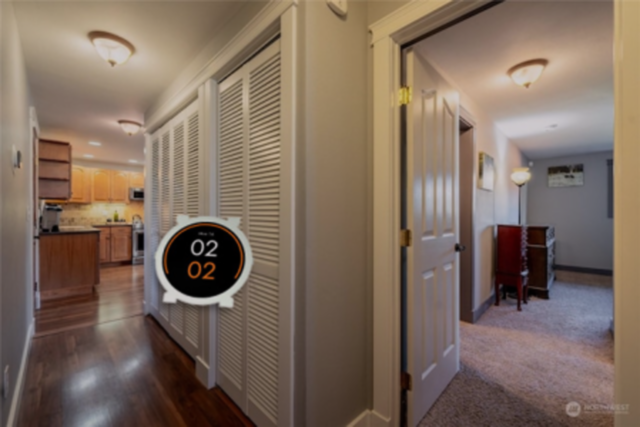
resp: 2,02
